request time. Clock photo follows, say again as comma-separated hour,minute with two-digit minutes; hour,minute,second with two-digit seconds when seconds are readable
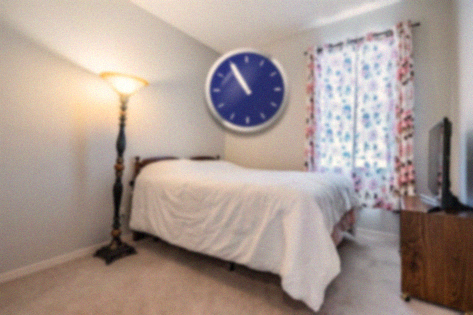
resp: 10,55
